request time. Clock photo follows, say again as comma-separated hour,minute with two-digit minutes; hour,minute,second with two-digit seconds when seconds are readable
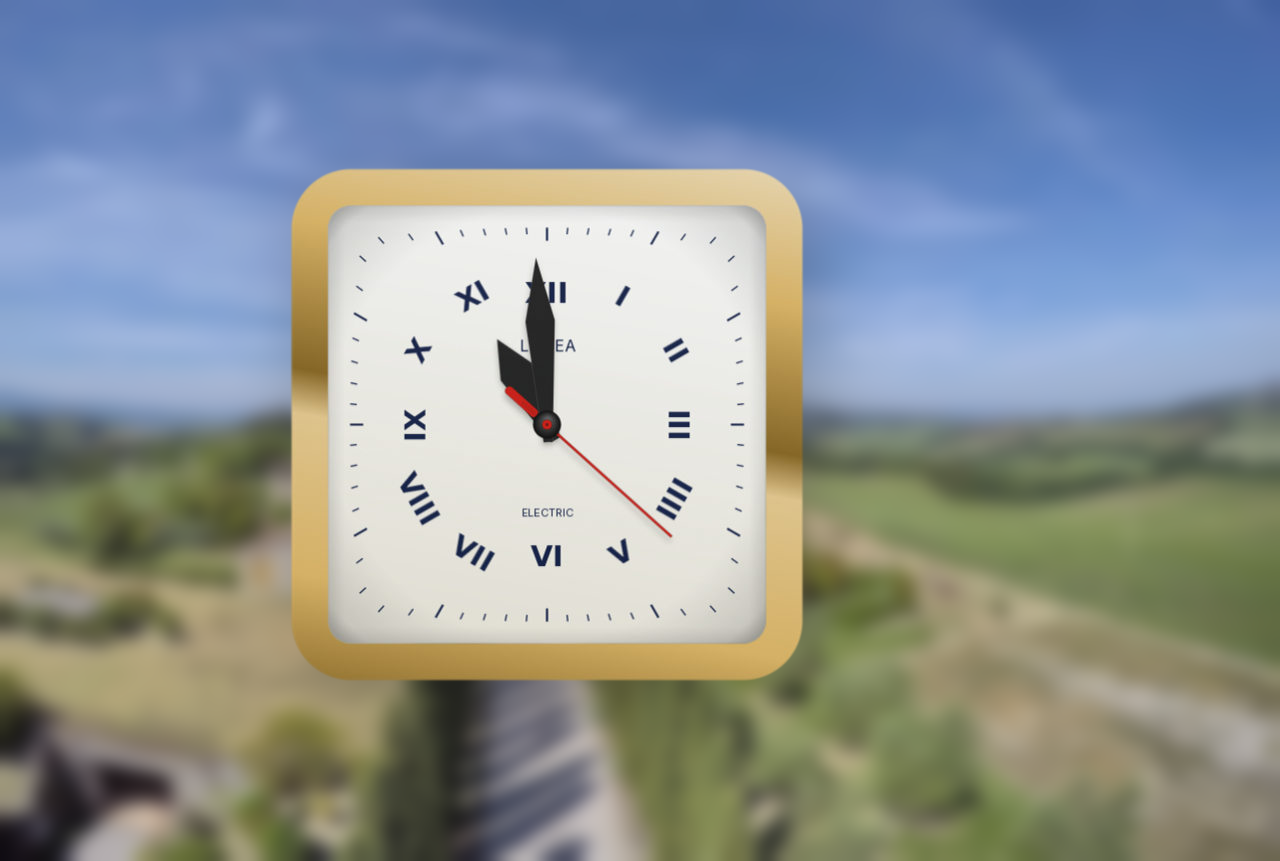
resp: 10,59,22
